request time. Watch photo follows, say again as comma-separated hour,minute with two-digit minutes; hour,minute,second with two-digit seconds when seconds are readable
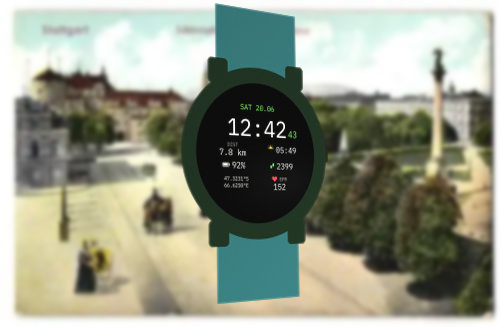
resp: 12,42,43
